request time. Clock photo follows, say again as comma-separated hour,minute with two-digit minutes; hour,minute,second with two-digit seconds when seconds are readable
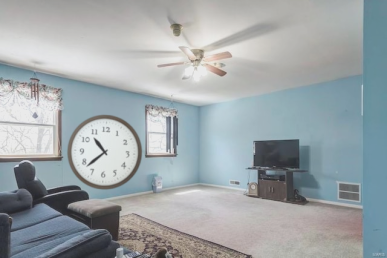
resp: 10,38
